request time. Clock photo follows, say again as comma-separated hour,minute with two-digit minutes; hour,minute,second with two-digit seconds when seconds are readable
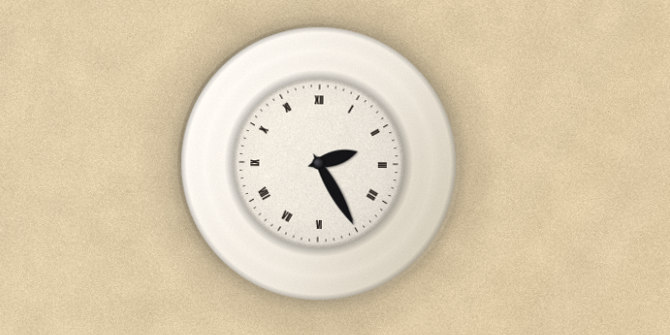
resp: 2,25
